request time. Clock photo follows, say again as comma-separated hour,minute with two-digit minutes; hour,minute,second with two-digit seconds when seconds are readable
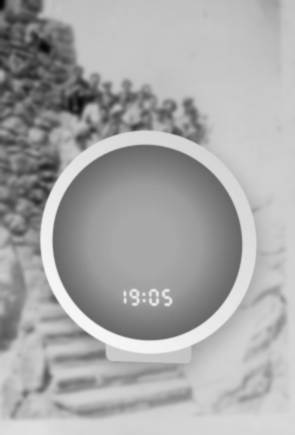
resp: 19,05
